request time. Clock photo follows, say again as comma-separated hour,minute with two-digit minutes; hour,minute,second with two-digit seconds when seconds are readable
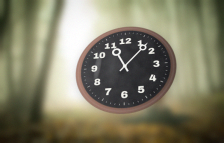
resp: 11,07
